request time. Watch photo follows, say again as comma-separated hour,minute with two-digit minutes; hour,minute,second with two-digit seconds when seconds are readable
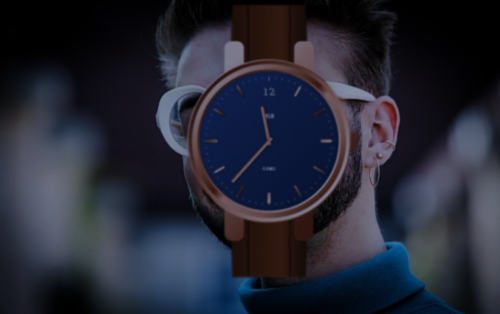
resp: 11,37
